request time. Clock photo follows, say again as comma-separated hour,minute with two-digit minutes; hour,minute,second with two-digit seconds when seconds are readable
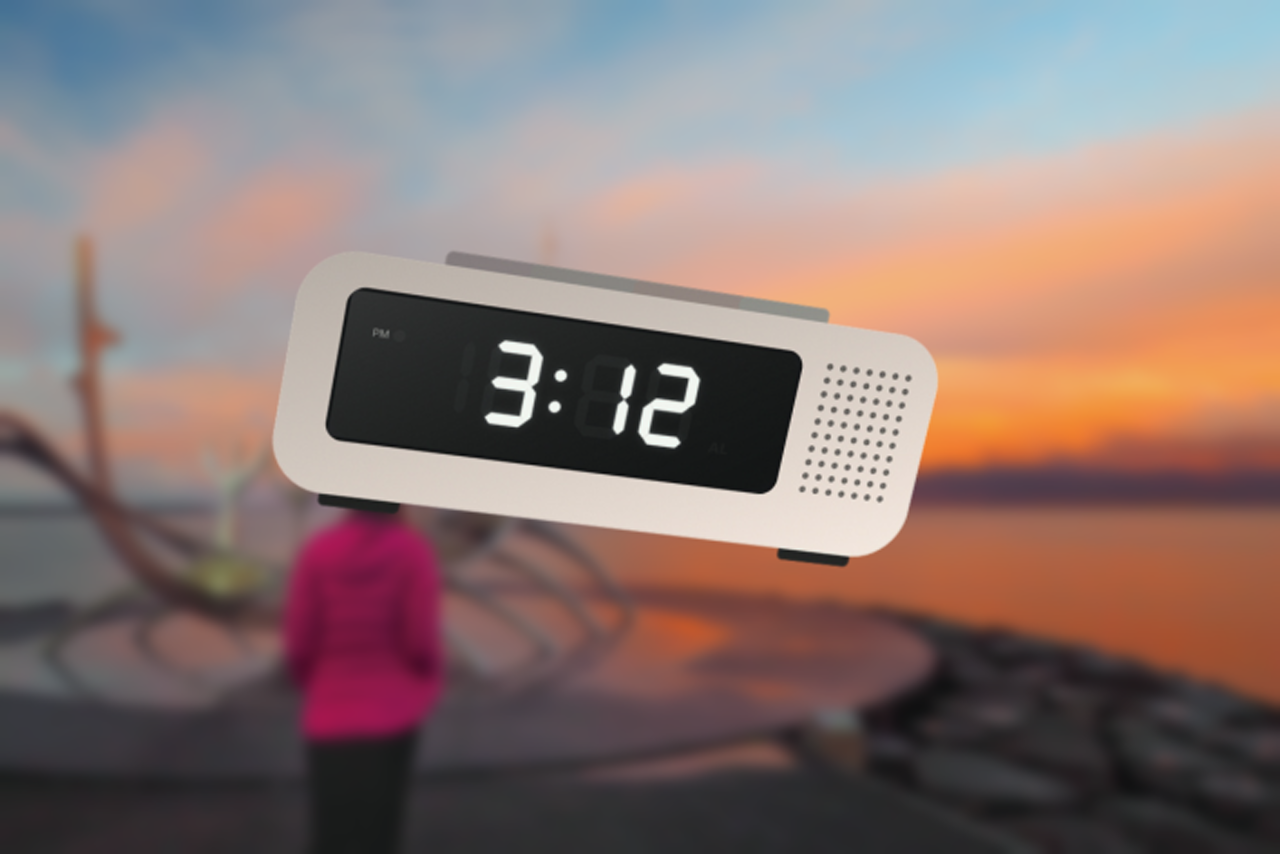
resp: 3,12
